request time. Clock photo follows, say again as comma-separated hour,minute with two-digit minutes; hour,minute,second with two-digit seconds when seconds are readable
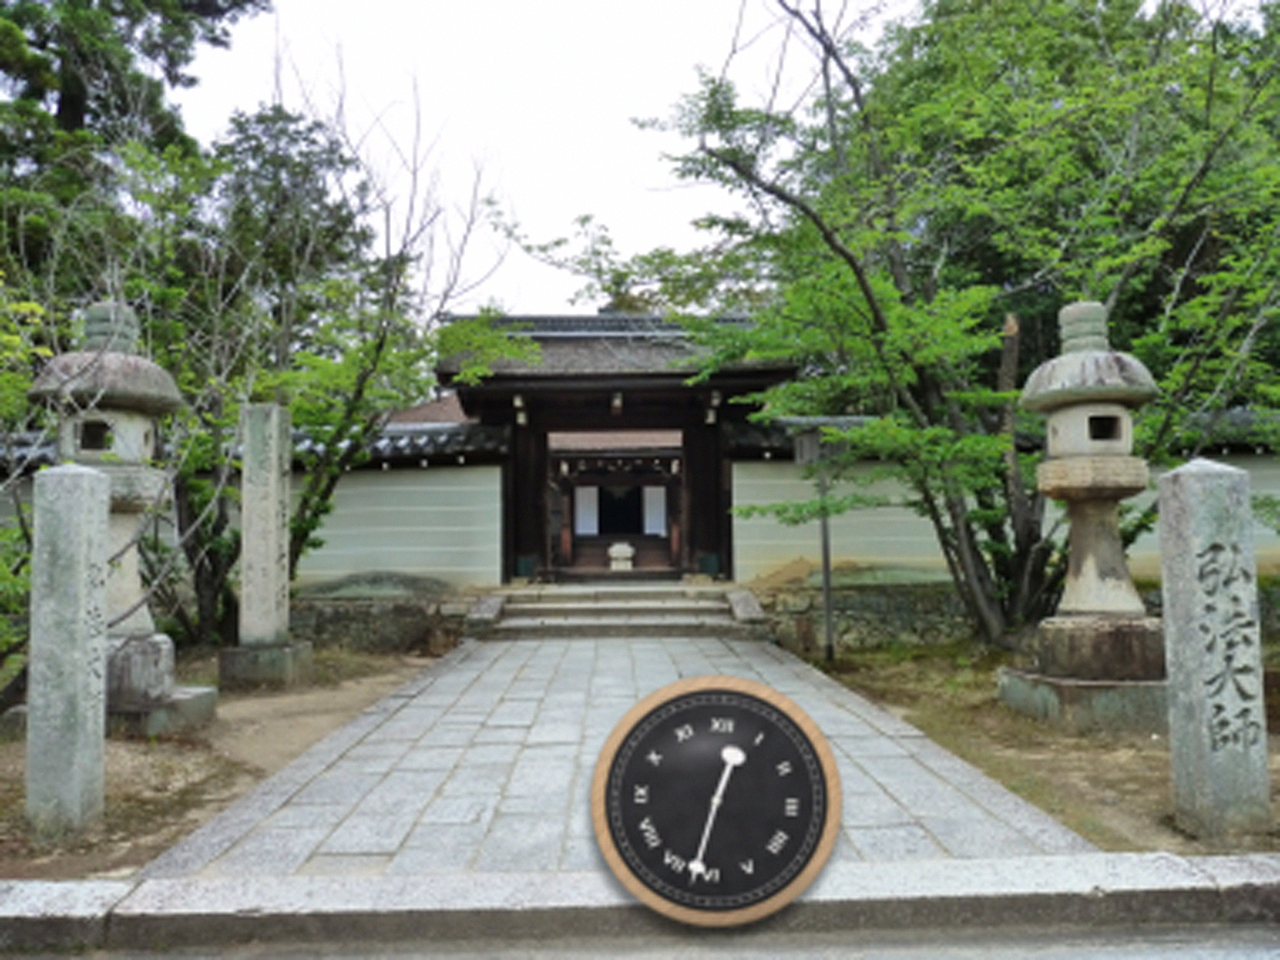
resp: 12,32
